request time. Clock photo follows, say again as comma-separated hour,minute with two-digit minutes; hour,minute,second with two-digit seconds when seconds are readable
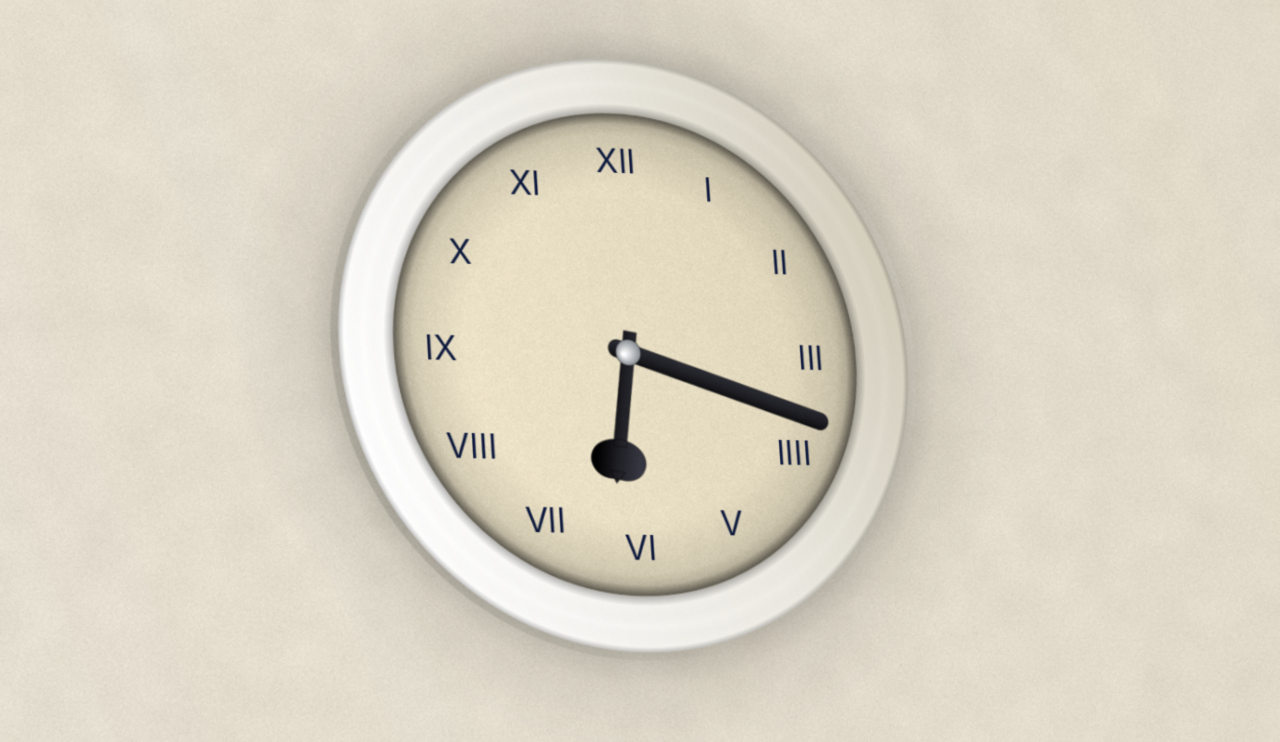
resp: 6,18
